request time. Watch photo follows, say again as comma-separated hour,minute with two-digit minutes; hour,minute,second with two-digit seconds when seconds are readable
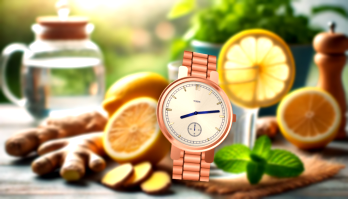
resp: 8,13
